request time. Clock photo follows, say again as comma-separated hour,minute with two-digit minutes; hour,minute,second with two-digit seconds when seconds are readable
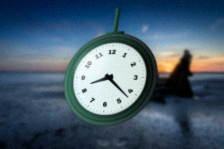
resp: 8,22
